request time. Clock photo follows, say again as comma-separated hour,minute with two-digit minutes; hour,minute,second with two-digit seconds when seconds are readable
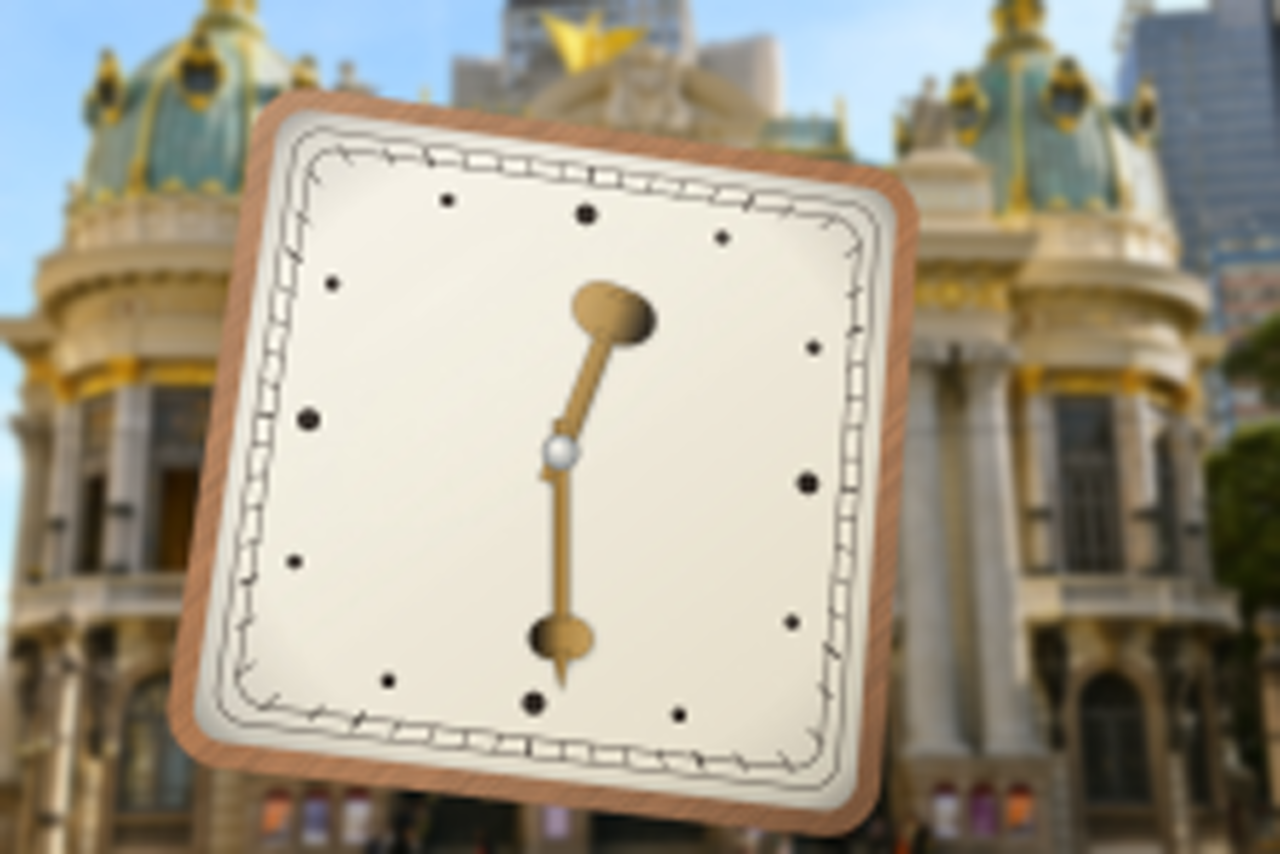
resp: 12,29
